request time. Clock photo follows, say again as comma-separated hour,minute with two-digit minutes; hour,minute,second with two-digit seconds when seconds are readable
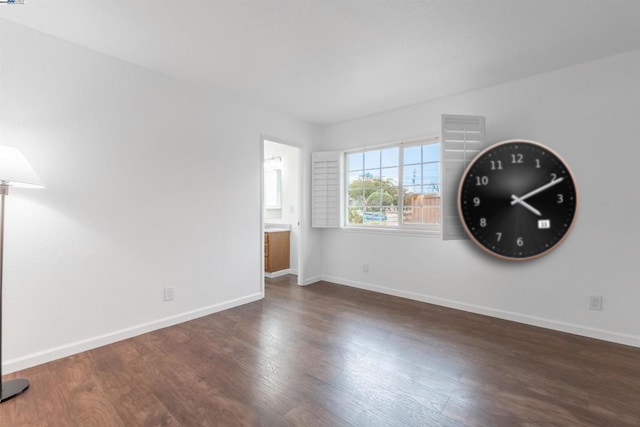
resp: 4,11
